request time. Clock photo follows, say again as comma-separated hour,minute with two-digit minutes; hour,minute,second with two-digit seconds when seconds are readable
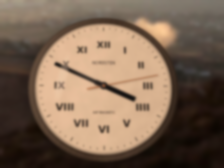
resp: 3,49,13
